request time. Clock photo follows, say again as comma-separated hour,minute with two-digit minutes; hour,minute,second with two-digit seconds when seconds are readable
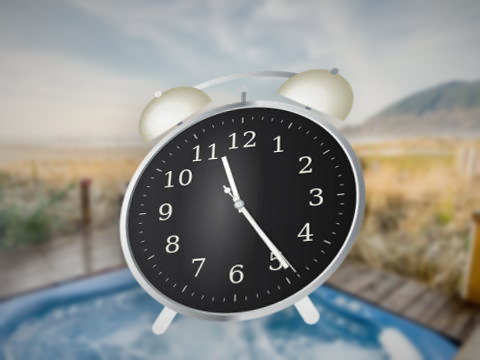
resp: 11,24,24
